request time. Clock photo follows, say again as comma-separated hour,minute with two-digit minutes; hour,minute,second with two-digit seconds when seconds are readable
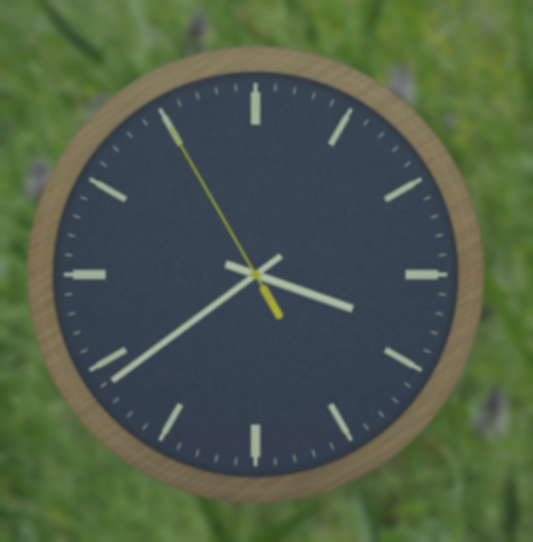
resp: 3,38,55
